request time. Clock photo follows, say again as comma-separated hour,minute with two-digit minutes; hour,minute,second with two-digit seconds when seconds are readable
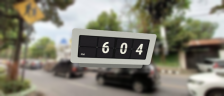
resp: 6,04
